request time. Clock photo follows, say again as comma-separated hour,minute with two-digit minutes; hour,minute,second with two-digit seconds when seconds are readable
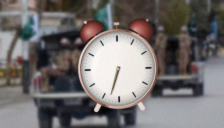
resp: 6,33
